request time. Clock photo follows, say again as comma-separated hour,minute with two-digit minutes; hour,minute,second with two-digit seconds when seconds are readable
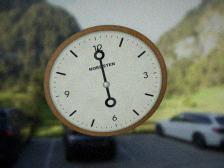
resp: 6,00
